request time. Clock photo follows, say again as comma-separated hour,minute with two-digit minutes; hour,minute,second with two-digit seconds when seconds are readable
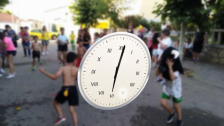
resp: 6,01
